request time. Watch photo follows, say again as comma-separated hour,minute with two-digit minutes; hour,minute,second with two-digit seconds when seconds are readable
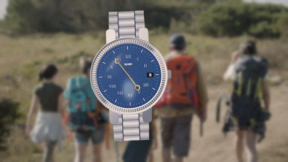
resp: 4,54
